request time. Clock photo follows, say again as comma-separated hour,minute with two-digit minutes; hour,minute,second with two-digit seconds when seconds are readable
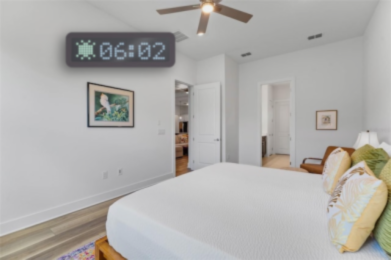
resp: 6,02
